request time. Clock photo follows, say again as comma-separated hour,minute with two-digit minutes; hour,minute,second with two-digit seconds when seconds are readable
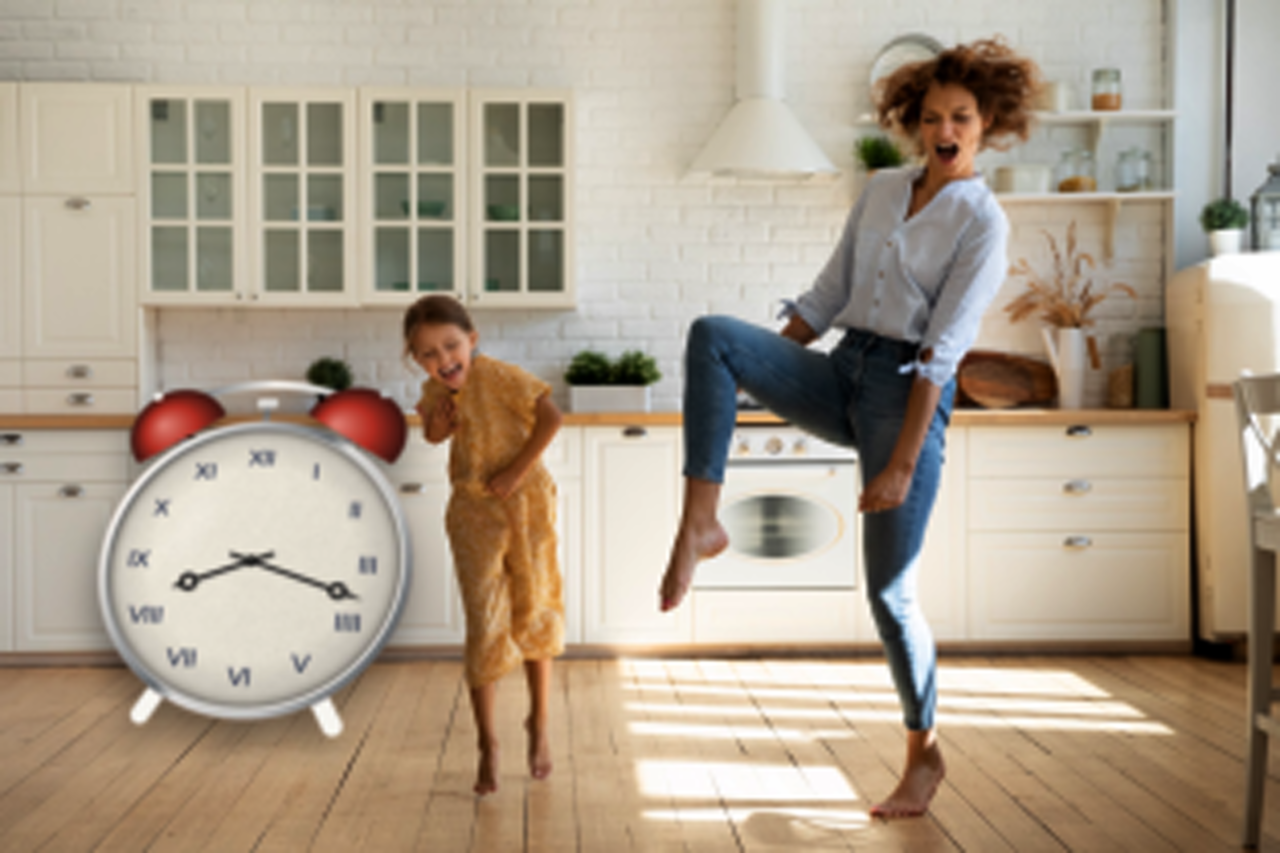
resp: 8,18
